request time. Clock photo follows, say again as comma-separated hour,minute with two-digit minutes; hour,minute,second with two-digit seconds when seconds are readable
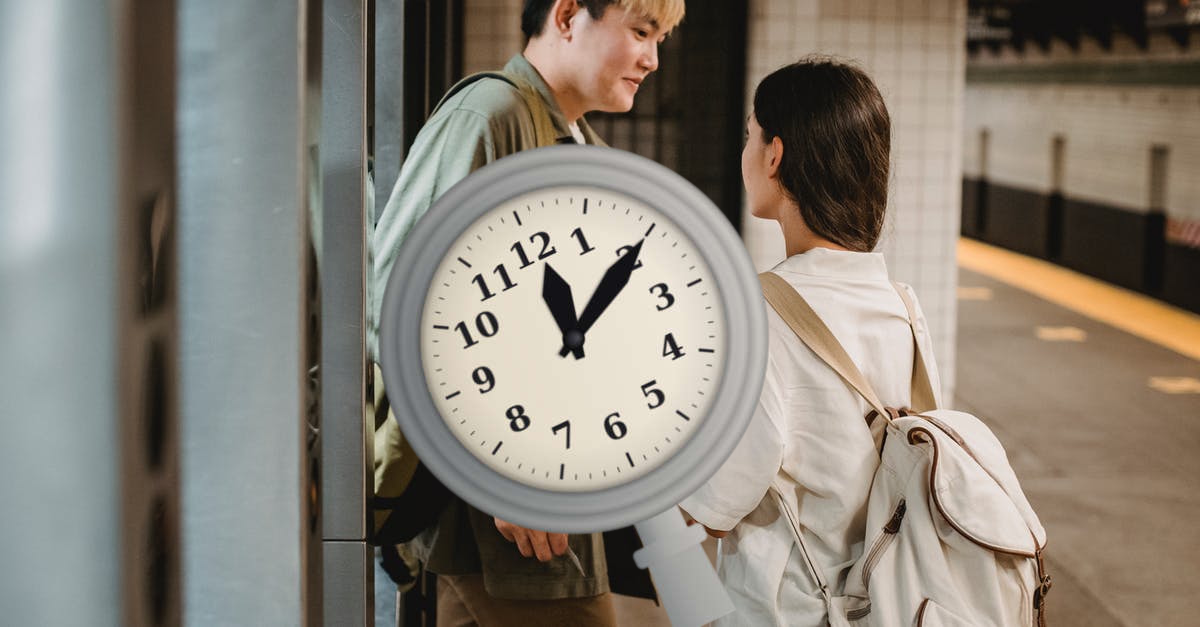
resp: 12,10
